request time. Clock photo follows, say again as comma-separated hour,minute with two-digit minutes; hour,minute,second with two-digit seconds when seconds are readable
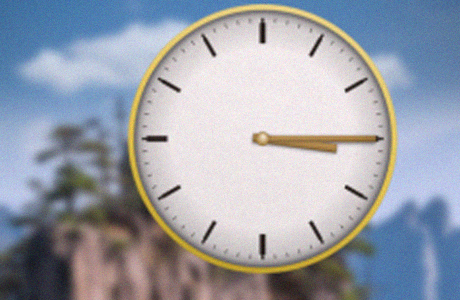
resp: 3,15
